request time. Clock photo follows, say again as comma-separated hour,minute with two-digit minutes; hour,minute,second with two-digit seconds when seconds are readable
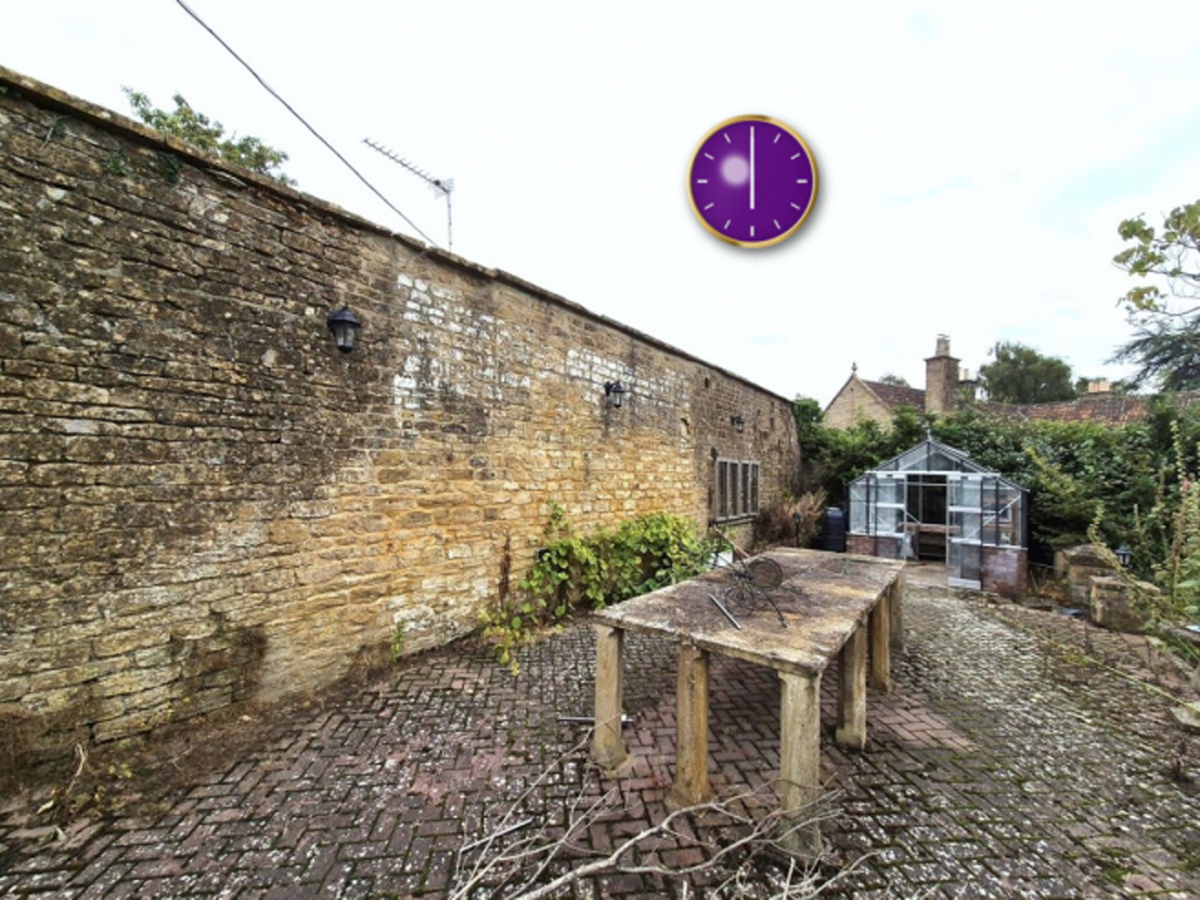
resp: 6,00
